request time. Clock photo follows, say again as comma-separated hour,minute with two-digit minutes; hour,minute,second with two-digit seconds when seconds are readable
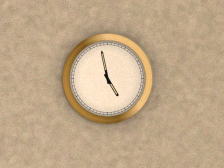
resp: 4,58
